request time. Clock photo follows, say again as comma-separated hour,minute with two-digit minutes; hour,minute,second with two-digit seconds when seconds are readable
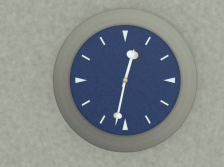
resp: 12,32
